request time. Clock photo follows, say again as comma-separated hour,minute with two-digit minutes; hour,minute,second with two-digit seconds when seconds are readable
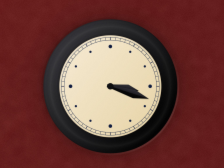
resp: 3,18
